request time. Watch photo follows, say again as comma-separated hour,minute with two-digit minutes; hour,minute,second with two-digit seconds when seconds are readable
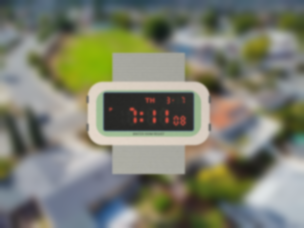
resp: 7,11
